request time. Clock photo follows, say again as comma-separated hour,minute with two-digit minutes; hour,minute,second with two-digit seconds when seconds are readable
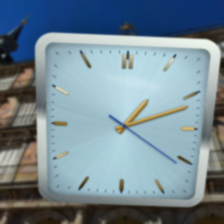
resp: 1,11,21
